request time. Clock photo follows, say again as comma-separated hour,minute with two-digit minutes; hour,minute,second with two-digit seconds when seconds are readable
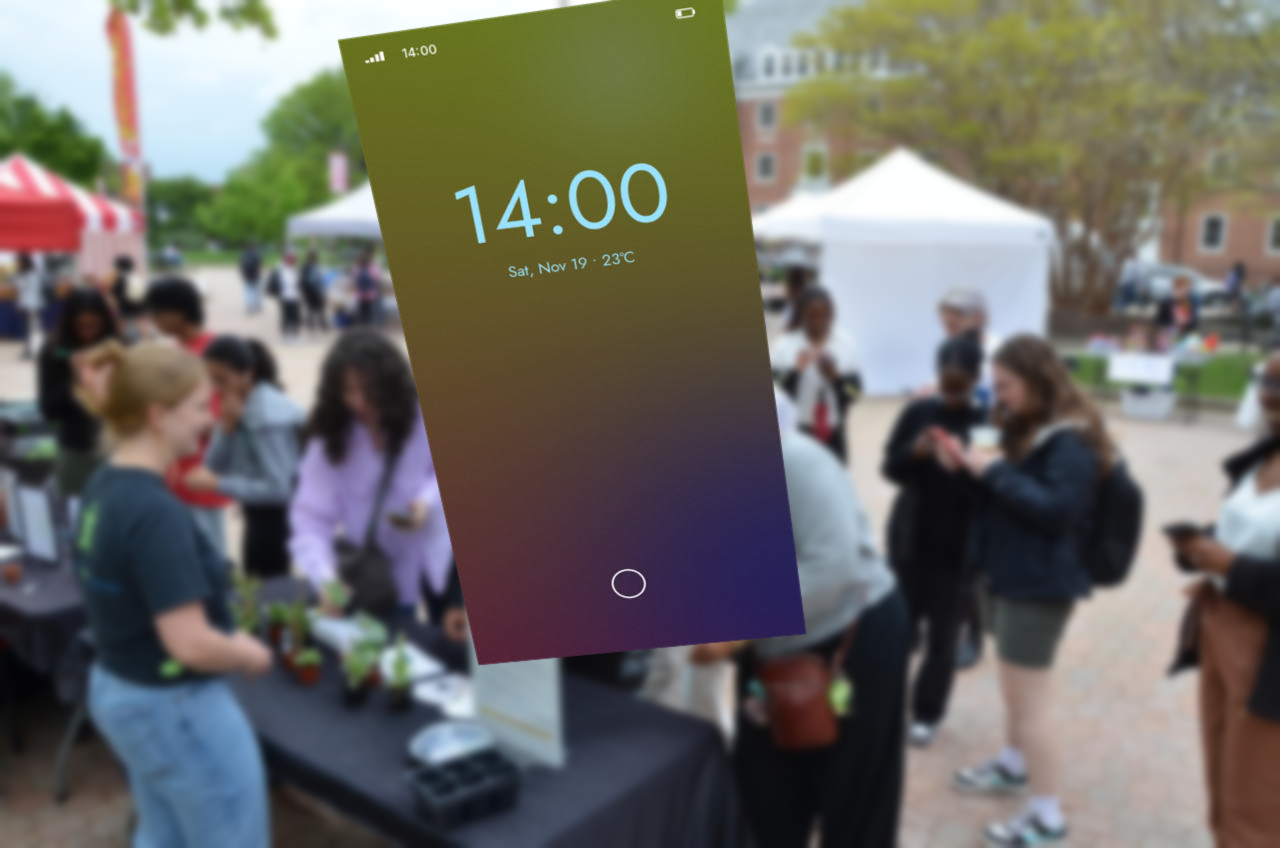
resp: 14,00
